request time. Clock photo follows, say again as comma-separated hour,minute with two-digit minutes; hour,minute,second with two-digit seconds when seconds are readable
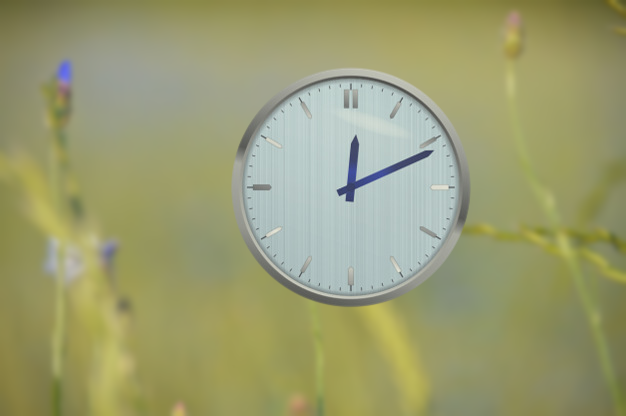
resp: 12,11
